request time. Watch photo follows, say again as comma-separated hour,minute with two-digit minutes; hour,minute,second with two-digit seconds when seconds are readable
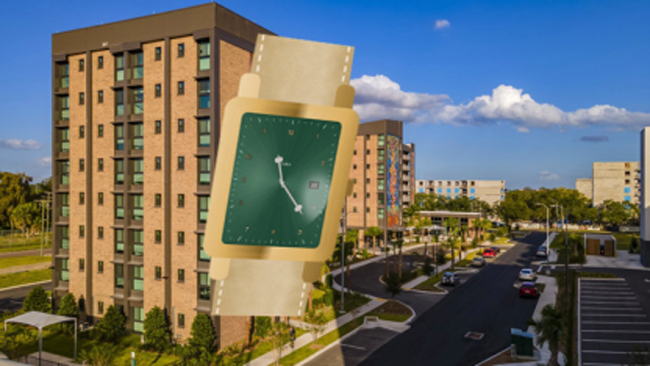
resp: 11,23
